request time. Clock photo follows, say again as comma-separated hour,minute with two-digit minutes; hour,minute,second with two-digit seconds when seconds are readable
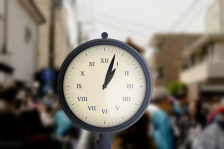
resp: 1,03
